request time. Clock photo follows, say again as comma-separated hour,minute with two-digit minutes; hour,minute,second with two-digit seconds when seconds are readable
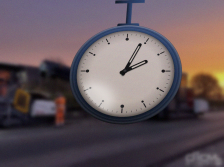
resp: 2,04
